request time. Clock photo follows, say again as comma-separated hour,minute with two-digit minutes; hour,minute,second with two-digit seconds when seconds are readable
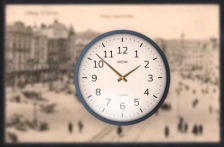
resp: 1,52
